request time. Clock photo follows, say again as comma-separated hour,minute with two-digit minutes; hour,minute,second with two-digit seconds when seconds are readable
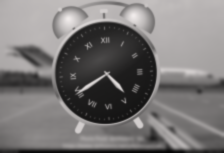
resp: 4,40
